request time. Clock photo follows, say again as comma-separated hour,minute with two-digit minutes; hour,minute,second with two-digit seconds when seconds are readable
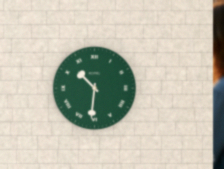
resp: 10,31
